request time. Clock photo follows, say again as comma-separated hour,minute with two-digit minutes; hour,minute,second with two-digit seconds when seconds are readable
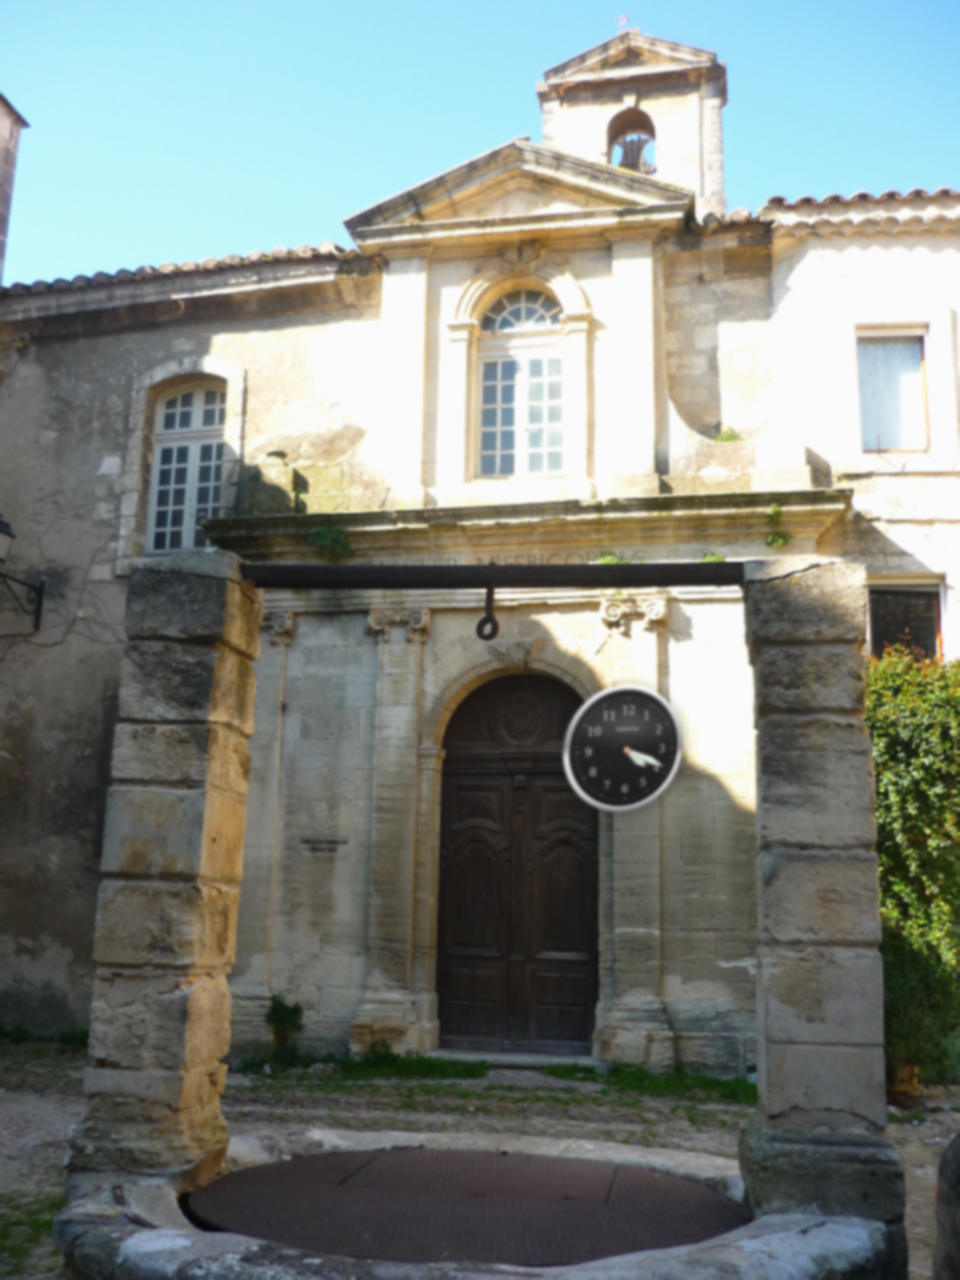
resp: 4,19
